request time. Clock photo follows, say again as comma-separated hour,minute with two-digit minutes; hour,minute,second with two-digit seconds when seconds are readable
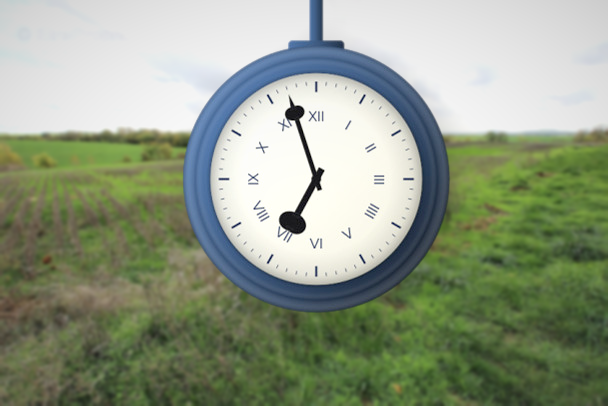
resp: 6,57
